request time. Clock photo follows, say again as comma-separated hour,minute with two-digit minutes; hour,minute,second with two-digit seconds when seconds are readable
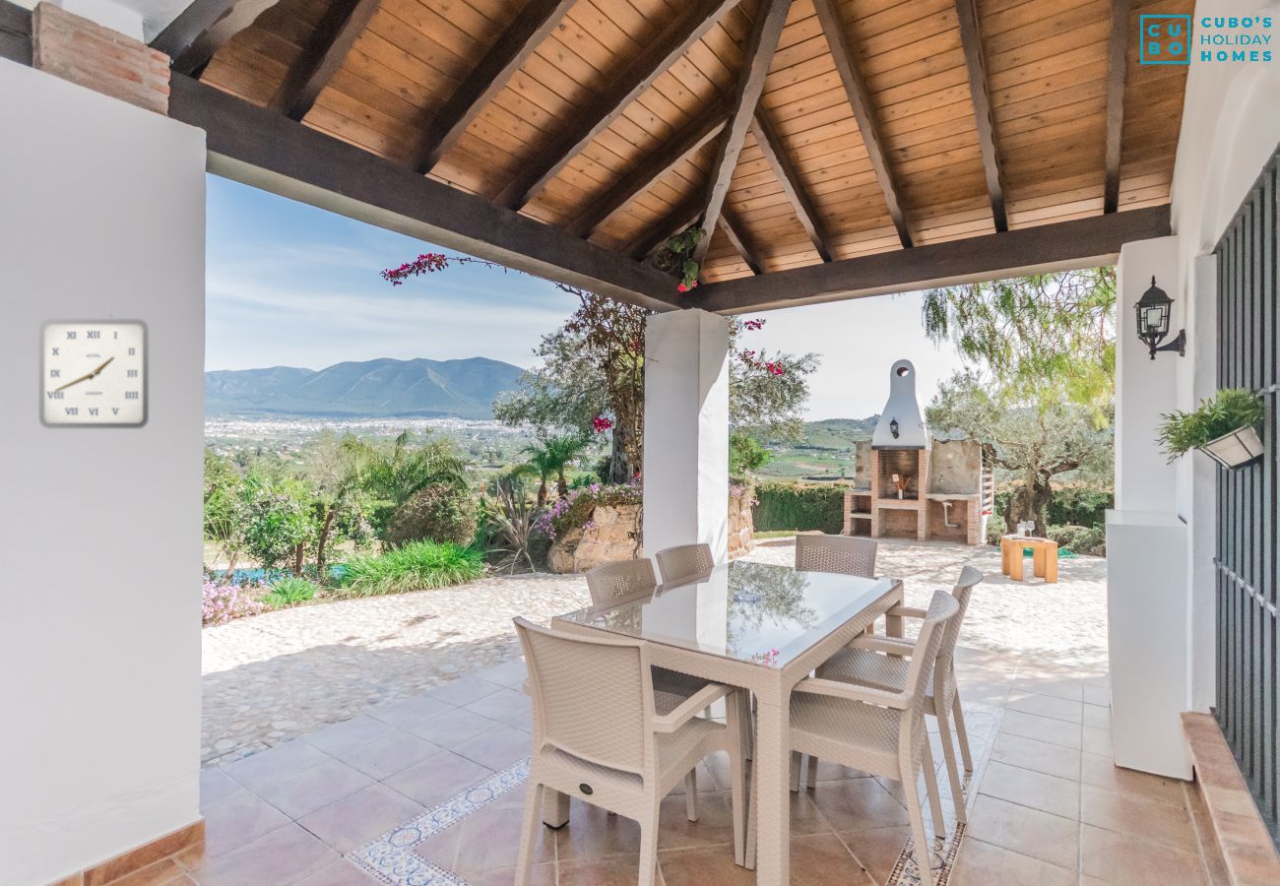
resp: 1,41
